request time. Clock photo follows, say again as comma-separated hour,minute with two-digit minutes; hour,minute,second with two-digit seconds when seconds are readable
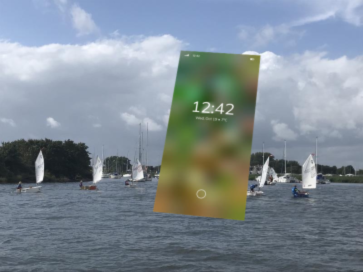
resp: 12,42
